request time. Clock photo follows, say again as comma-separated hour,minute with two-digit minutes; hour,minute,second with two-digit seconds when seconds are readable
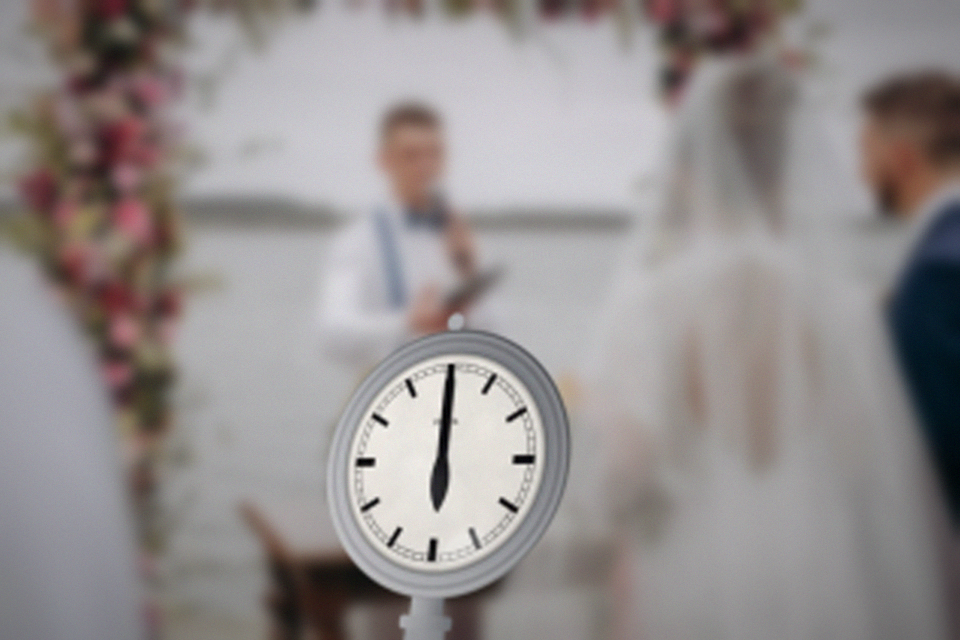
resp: 6,00
